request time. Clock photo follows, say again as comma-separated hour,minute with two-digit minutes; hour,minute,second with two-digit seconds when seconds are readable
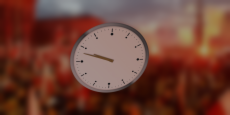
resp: 9,48
